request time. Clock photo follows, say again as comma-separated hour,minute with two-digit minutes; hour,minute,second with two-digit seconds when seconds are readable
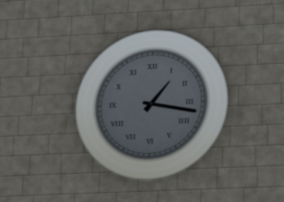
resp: 1,17
